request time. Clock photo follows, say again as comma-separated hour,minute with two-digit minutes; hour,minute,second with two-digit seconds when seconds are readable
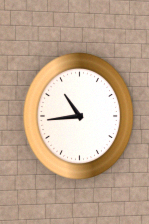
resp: 10,44
